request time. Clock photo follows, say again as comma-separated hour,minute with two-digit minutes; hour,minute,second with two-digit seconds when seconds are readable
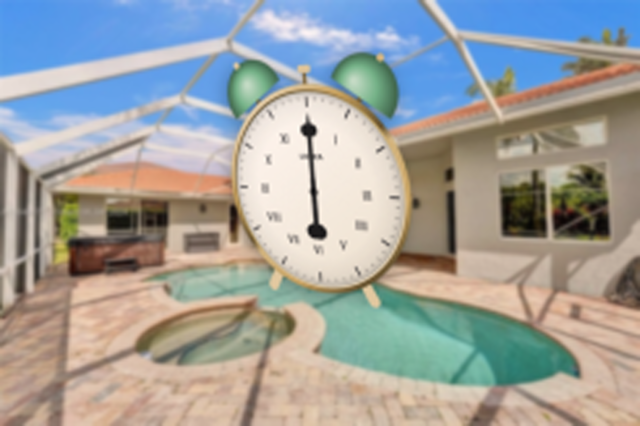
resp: 6,00
